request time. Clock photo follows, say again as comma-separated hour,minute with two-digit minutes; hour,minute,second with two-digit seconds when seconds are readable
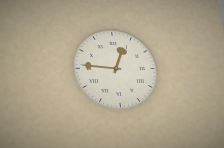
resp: 12,46
